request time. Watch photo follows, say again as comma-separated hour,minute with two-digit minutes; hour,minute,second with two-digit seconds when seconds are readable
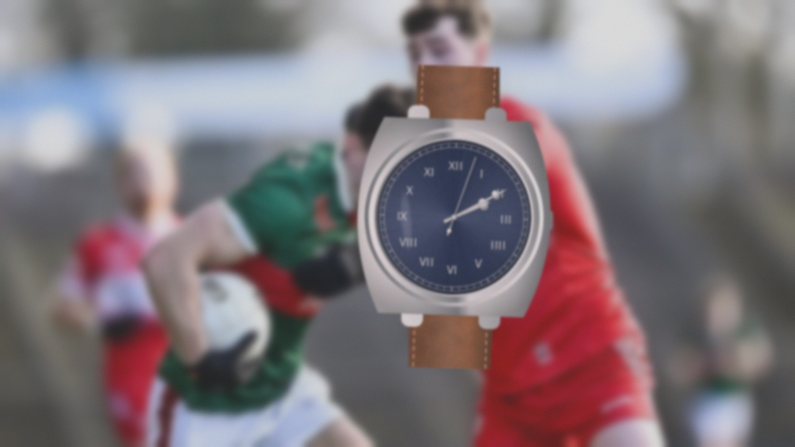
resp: 2,10,03
